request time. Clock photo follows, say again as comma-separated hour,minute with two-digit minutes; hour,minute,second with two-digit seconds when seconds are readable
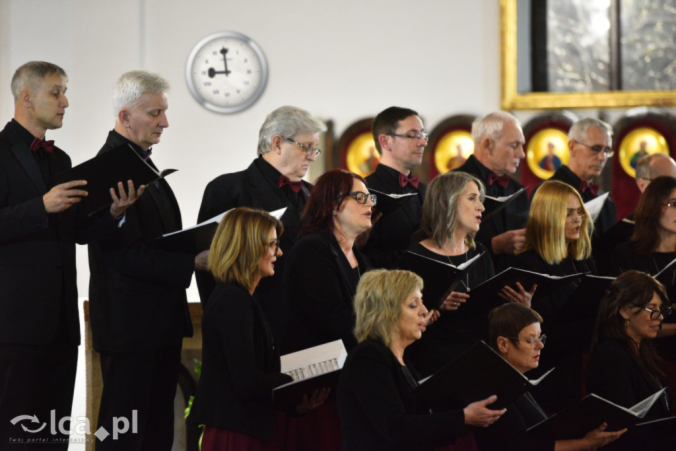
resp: 8,59
